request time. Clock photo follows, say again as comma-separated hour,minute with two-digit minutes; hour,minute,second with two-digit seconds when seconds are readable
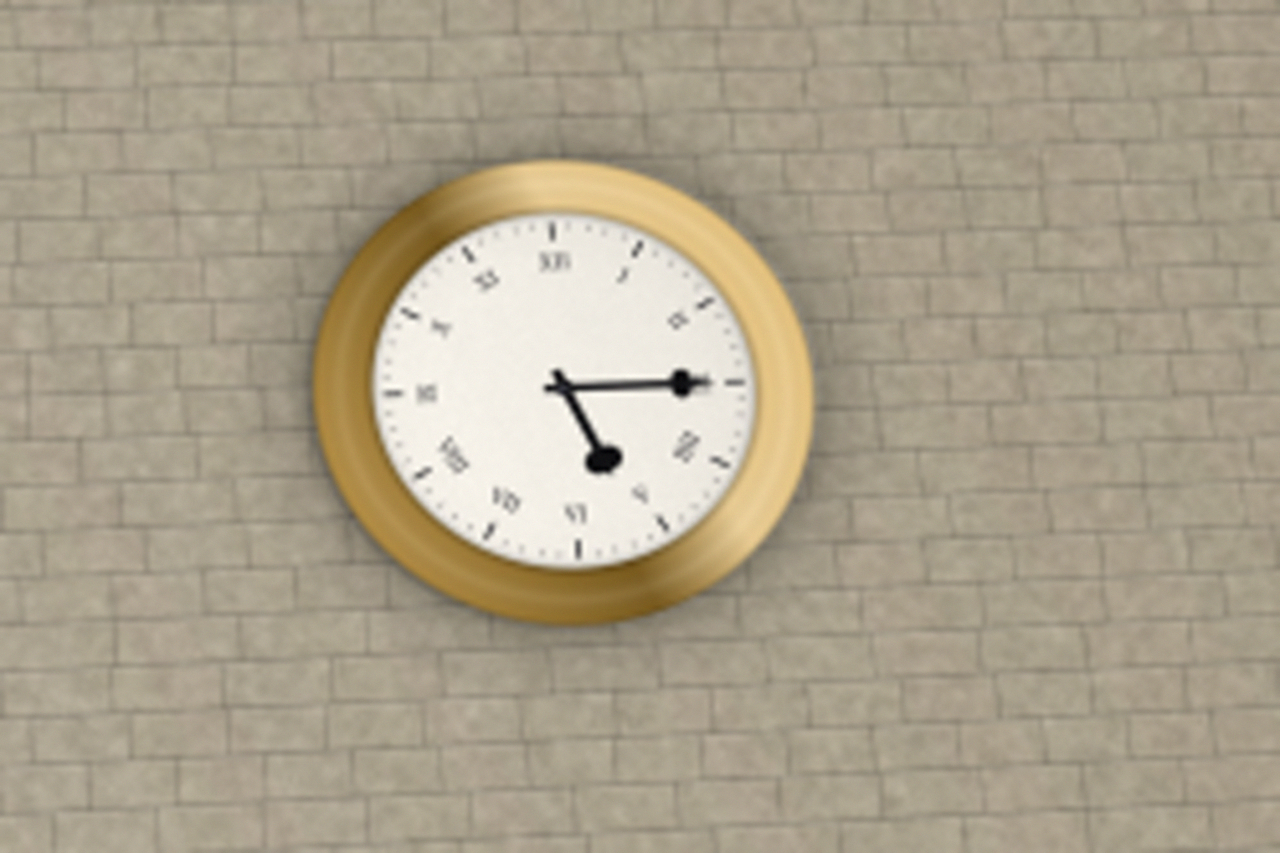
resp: 5,15
